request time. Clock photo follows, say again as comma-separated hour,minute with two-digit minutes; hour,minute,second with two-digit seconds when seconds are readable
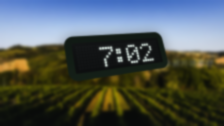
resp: 7,02
